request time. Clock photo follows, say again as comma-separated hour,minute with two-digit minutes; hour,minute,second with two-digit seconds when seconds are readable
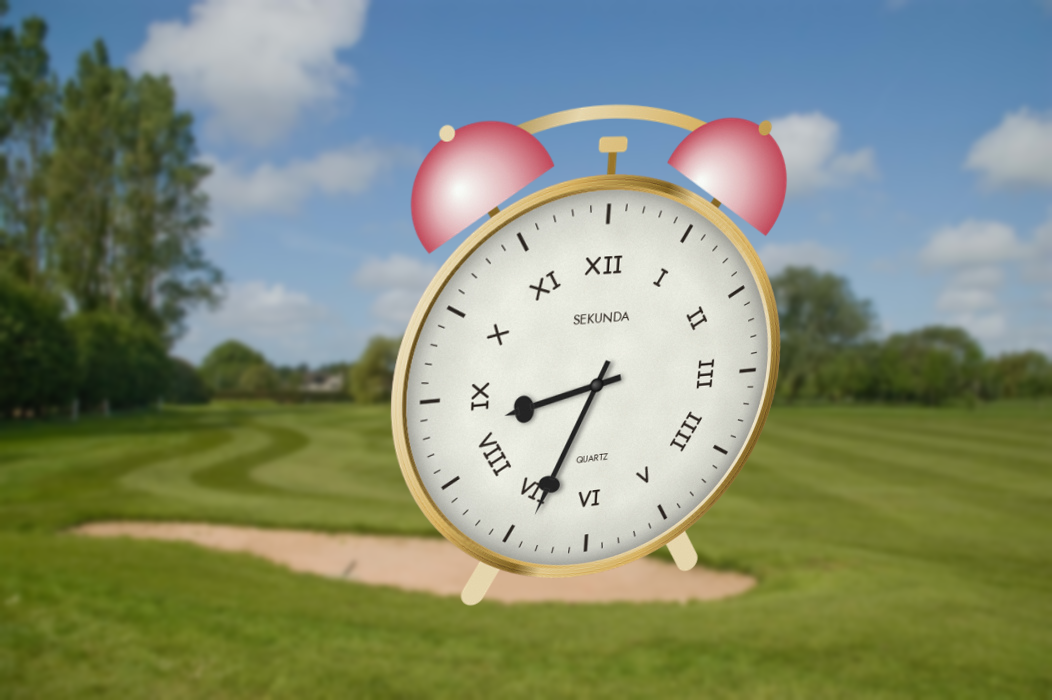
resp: 8,34
